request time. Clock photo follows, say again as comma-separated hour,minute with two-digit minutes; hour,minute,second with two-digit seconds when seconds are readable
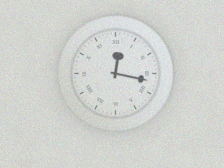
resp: 12,17
